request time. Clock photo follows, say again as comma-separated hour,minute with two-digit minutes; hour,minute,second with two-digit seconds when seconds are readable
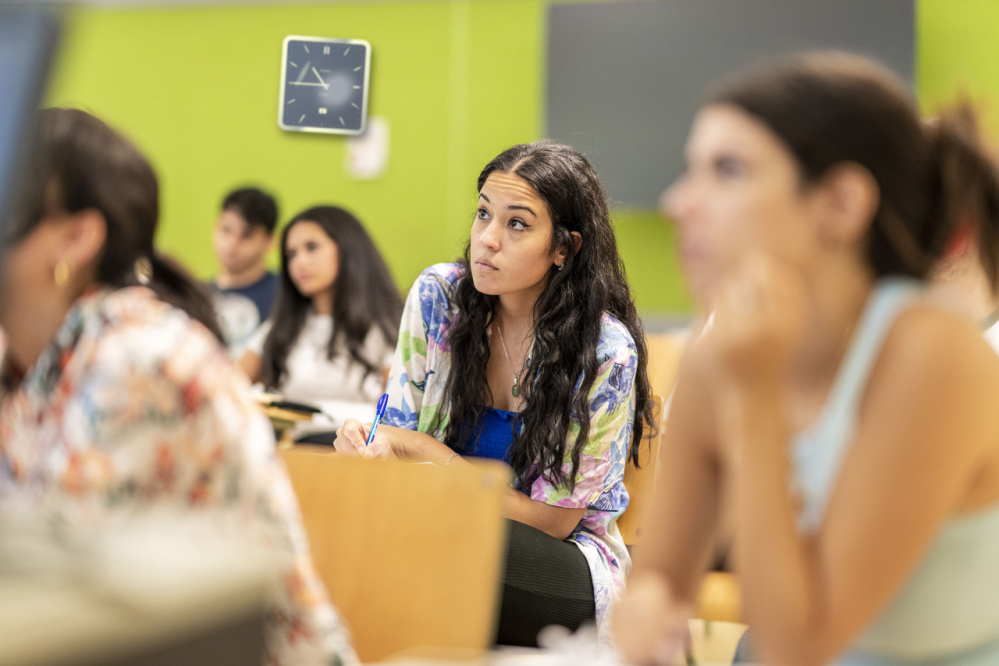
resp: 10,45
